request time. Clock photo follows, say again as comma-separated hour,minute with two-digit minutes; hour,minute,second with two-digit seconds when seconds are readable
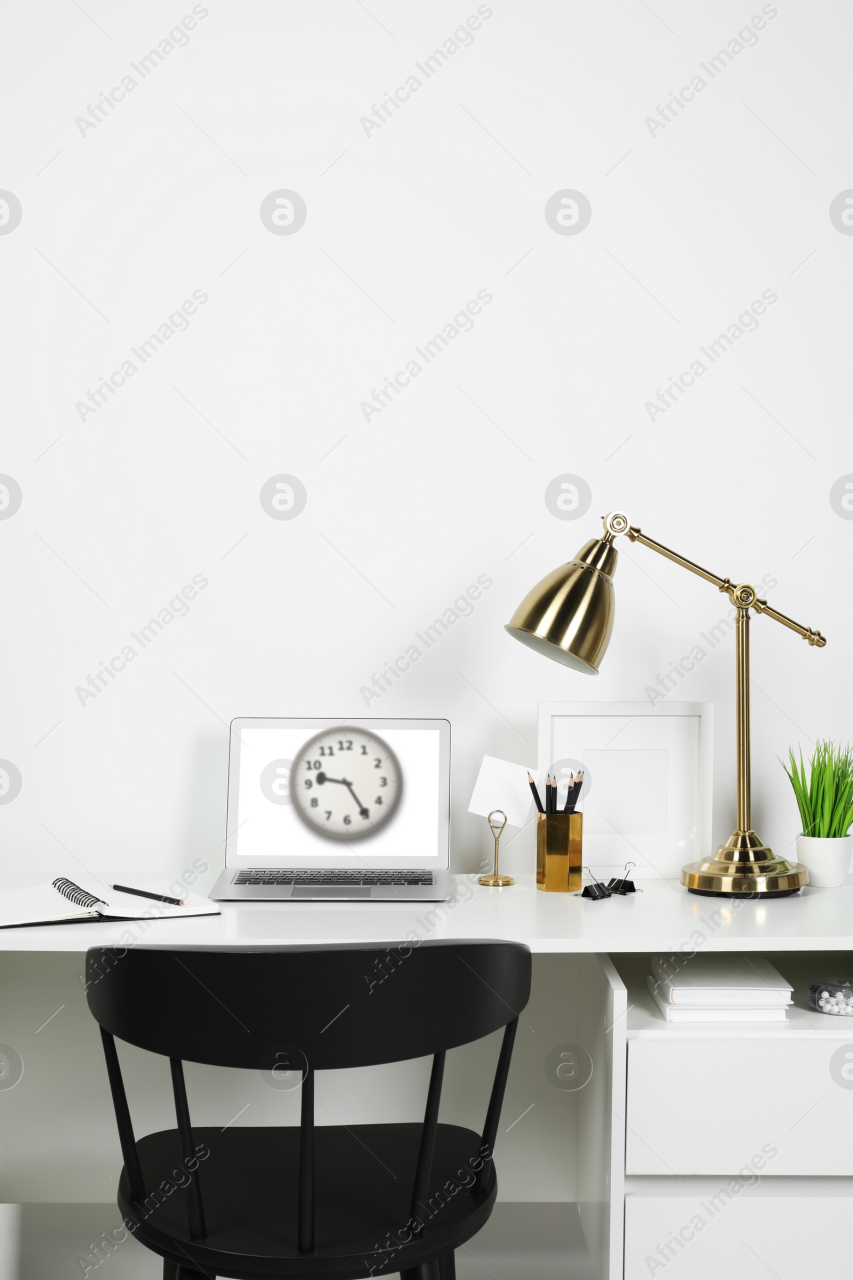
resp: 9,25
